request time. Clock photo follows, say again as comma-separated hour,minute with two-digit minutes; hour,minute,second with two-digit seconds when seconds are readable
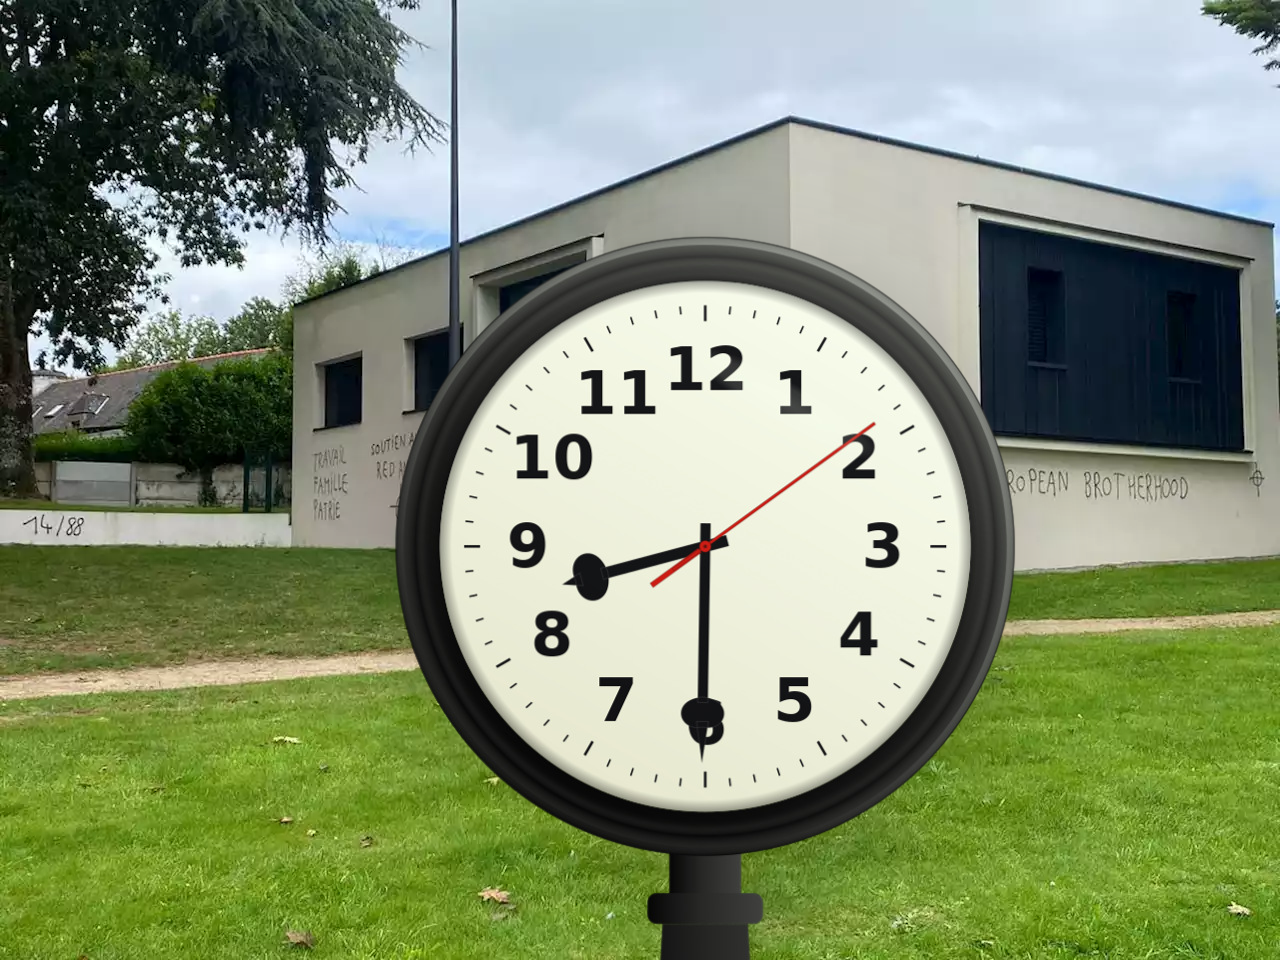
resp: 8,30,09
